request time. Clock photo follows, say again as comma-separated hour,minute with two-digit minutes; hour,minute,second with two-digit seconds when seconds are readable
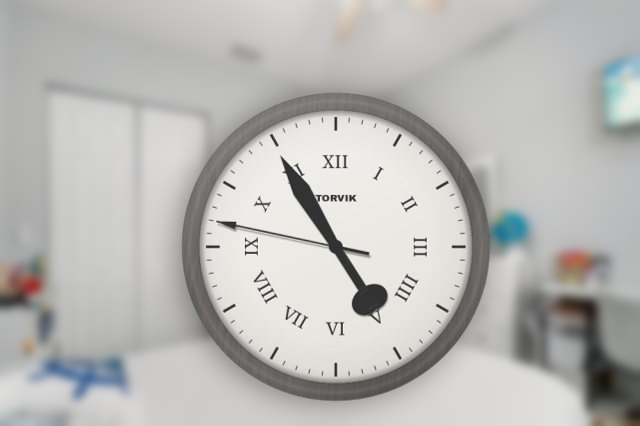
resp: 4,54,47
